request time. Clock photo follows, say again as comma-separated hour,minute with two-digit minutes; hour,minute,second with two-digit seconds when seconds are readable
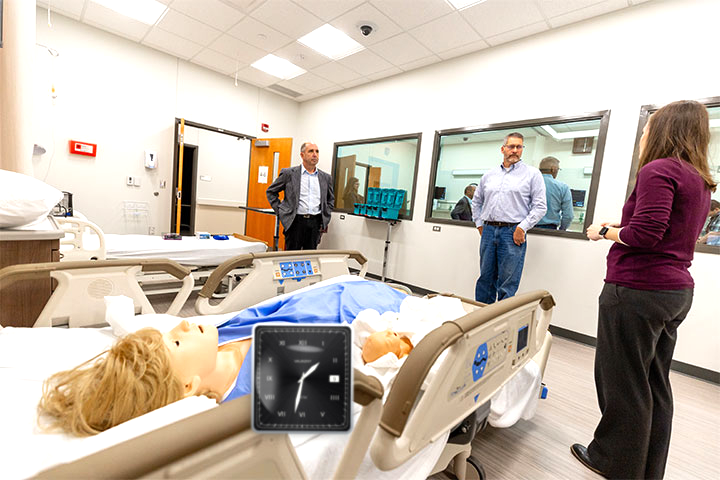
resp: 1,32
